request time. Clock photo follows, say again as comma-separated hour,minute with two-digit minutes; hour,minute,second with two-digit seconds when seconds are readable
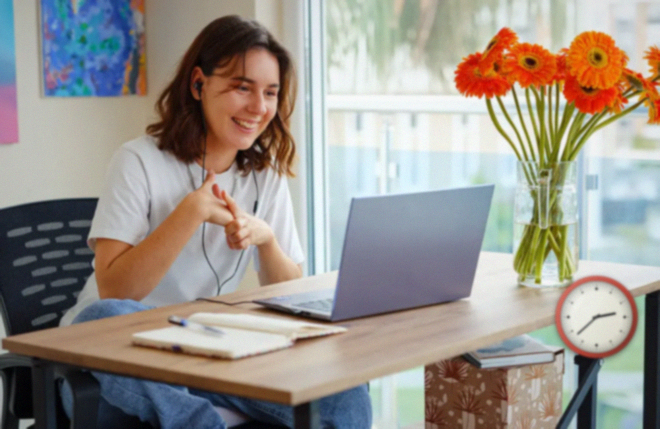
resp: 2,38
